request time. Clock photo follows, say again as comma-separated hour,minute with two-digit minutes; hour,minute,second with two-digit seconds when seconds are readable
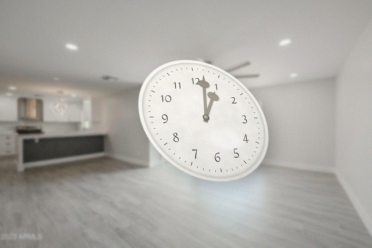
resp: 1,02
